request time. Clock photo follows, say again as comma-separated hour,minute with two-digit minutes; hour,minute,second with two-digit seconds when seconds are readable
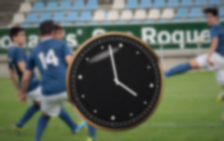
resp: 3,57
